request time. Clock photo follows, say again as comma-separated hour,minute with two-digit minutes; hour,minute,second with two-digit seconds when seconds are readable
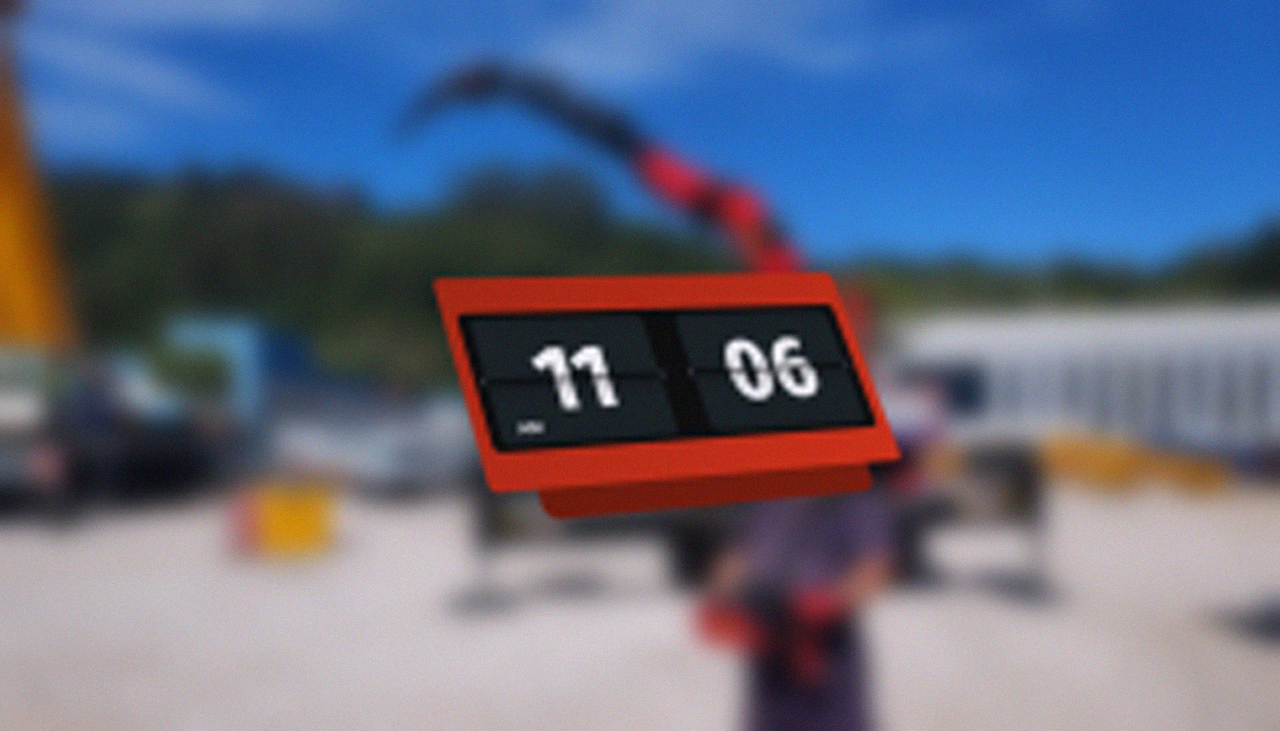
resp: 11,06
